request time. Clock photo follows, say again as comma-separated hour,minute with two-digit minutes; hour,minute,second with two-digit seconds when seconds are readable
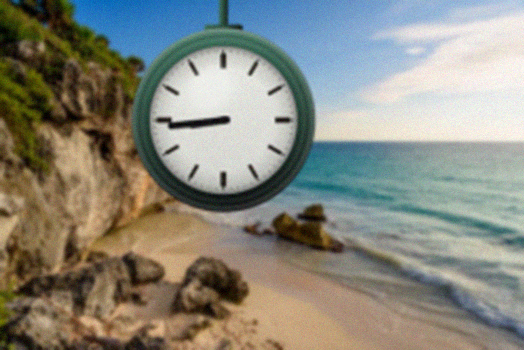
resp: 8,44
